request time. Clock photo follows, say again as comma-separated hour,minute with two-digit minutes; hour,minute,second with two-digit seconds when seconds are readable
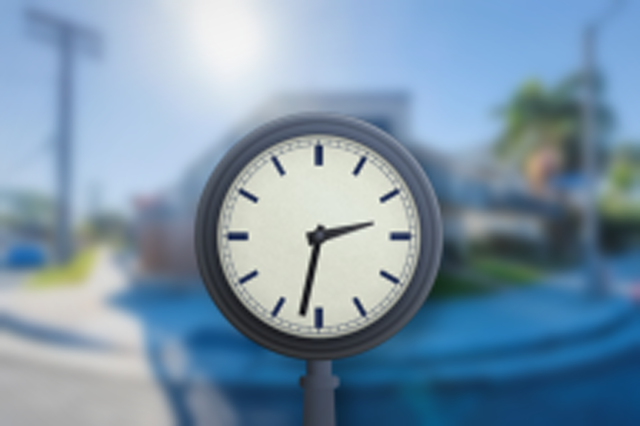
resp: 2,32
